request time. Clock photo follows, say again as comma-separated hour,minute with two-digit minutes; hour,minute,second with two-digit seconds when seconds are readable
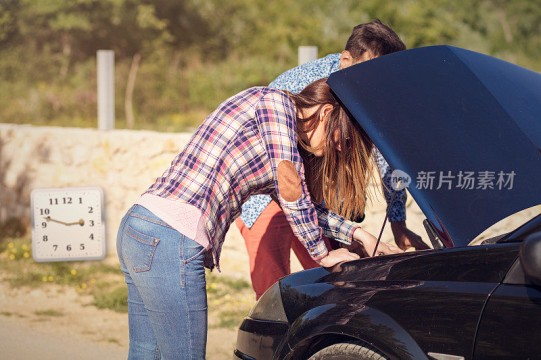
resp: 2,48
